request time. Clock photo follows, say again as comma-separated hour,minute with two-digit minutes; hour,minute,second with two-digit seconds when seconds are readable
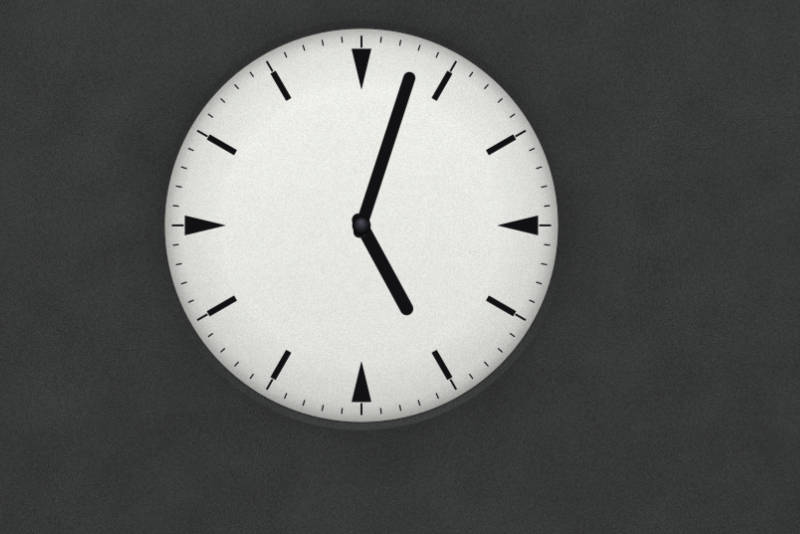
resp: 5,03
